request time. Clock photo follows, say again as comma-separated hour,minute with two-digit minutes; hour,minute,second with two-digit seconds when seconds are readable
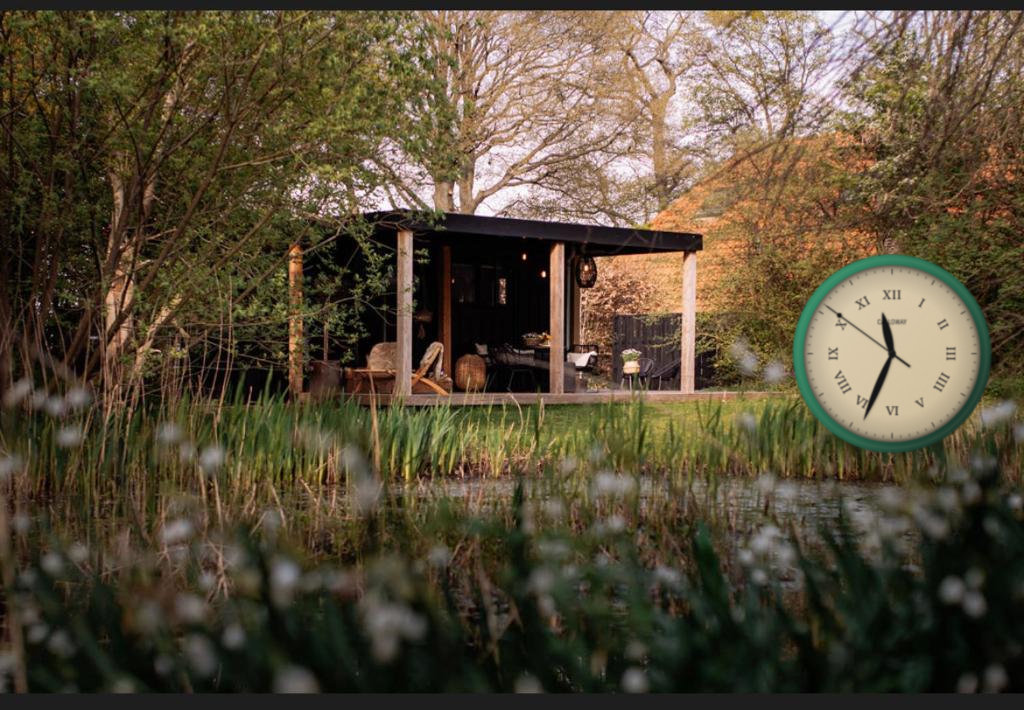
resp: 11,33,51
